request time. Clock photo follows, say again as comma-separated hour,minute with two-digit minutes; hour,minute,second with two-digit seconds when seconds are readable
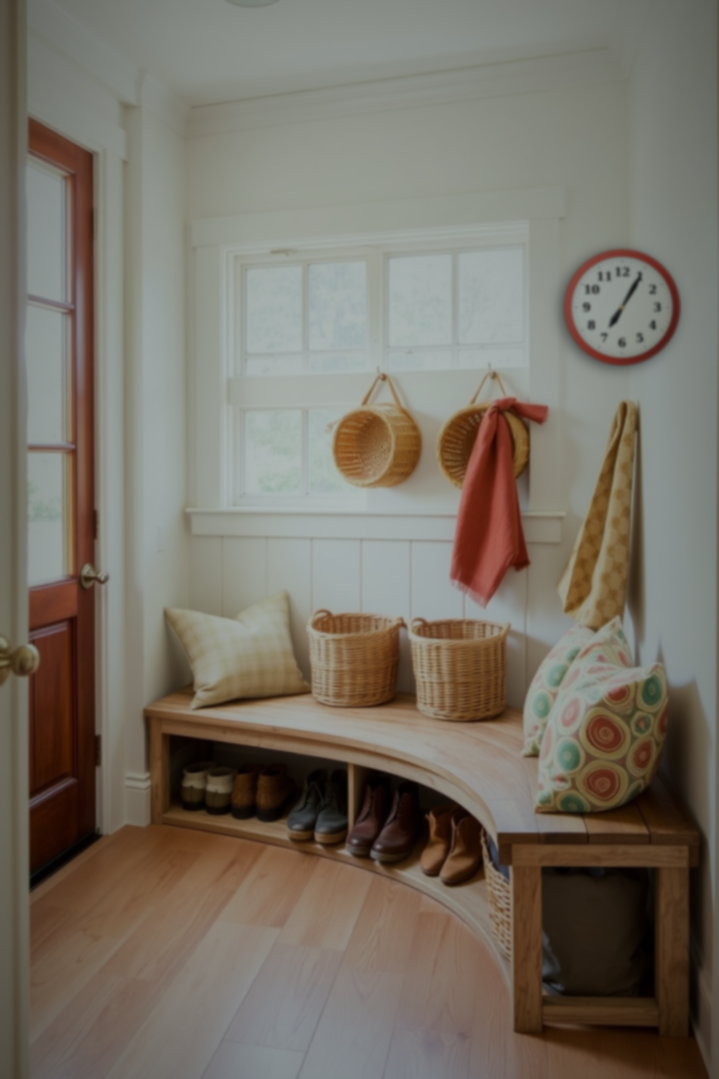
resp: 7,05
